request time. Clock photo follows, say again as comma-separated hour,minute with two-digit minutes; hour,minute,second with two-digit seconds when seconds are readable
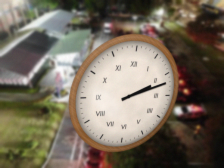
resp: 2,12
